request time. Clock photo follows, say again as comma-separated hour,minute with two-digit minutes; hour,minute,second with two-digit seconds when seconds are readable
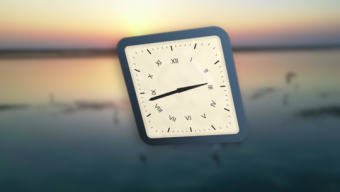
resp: 2,43
